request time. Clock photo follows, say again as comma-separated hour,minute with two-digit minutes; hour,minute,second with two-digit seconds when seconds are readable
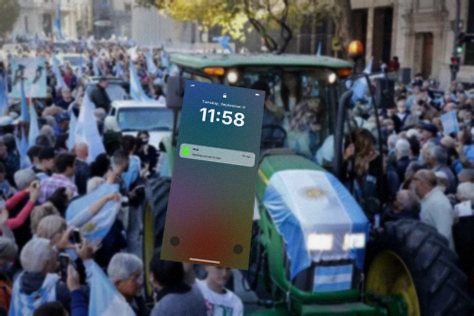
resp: 11,58
